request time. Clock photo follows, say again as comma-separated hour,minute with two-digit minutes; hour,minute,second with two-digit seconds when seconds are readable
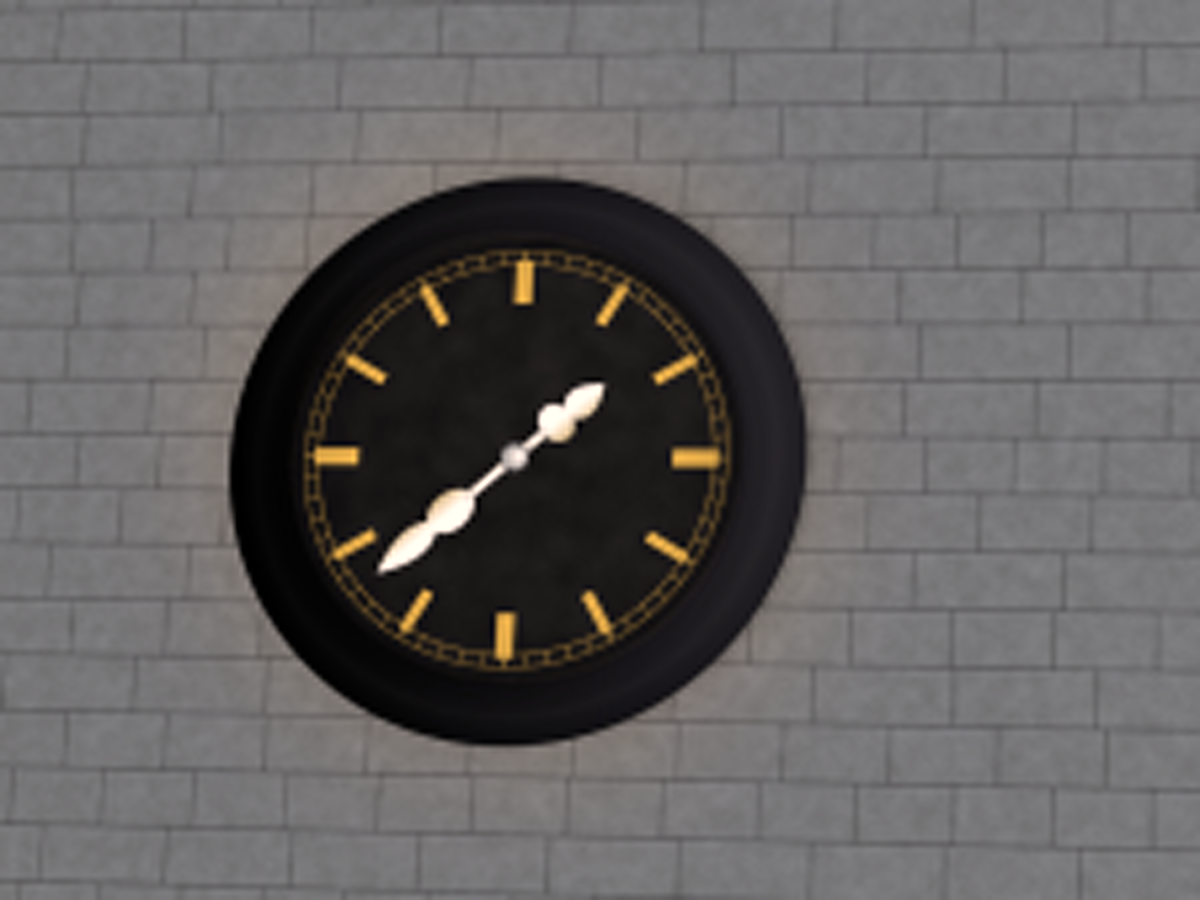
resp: 1,38
